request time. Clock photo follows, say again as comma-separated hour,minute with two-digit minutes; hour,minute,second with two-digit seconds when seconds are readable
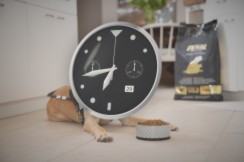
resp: 6,43
